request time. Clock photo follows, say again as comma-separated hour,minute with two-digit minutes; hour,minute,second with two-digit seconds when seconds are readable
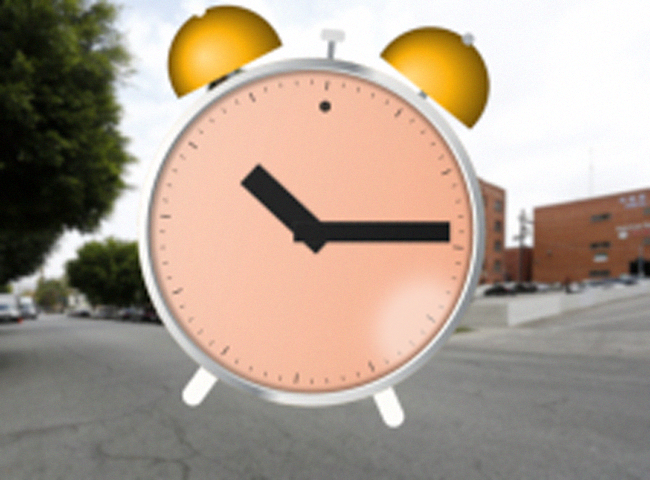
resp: 10,14
